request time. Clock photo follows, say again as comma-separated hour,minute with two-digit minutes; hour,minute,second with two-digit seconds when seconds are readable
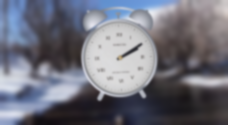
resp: 2,10
